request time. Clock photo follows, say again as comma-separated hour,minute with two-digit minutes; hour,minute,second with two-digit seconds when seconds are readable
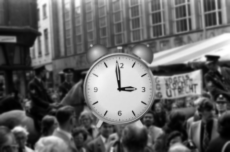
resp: 2,59
